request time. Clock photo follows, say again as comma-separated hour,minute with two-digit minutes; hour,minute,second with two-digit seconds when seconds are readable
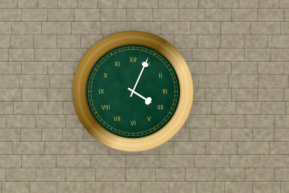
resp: 4,04
